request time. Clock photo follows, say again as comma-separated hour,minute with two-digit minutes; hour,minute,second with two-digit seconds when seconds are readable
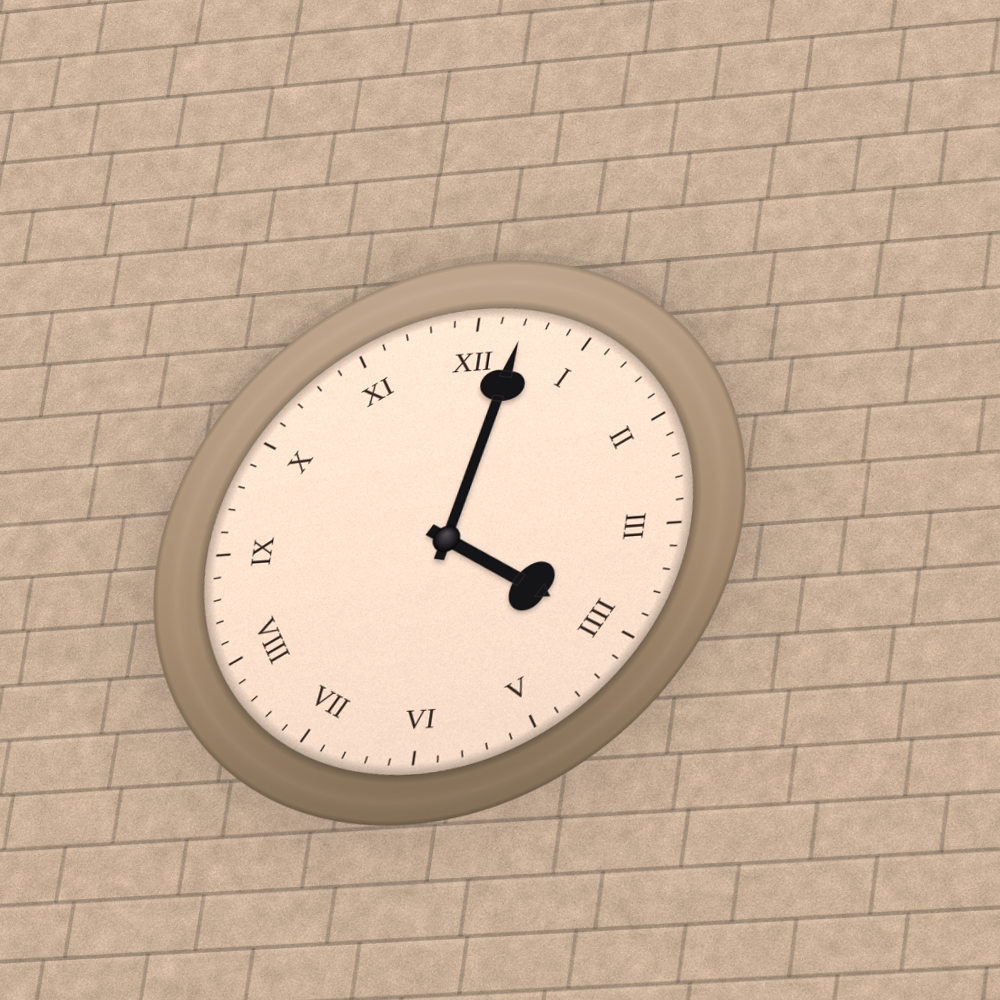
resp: 4,02
